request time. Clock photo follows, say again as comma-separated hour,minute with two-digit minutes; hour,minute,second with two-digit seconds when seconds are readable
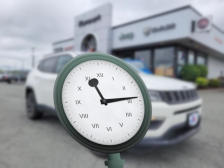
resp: 11,14
